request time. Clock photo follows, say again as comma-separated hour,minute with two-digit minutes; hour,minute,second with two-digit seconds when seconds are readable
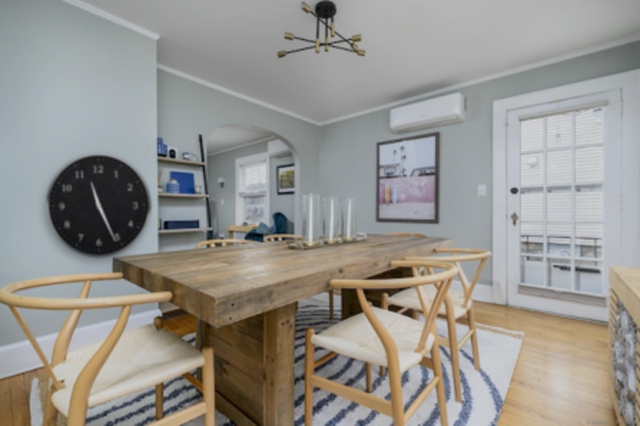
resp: 11,26
